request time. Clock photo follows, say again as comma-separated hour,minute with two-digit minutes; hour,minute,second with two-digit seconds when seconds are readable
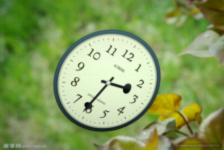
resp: 2,31
